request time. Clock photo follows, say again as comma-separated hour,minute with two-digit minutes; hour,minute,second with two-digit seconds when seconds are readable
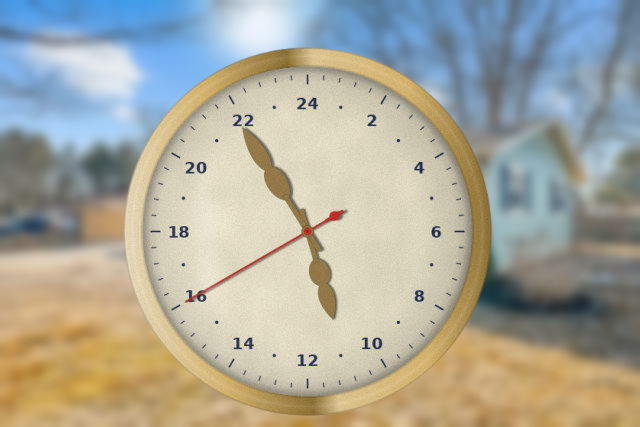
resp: 10,54,40
